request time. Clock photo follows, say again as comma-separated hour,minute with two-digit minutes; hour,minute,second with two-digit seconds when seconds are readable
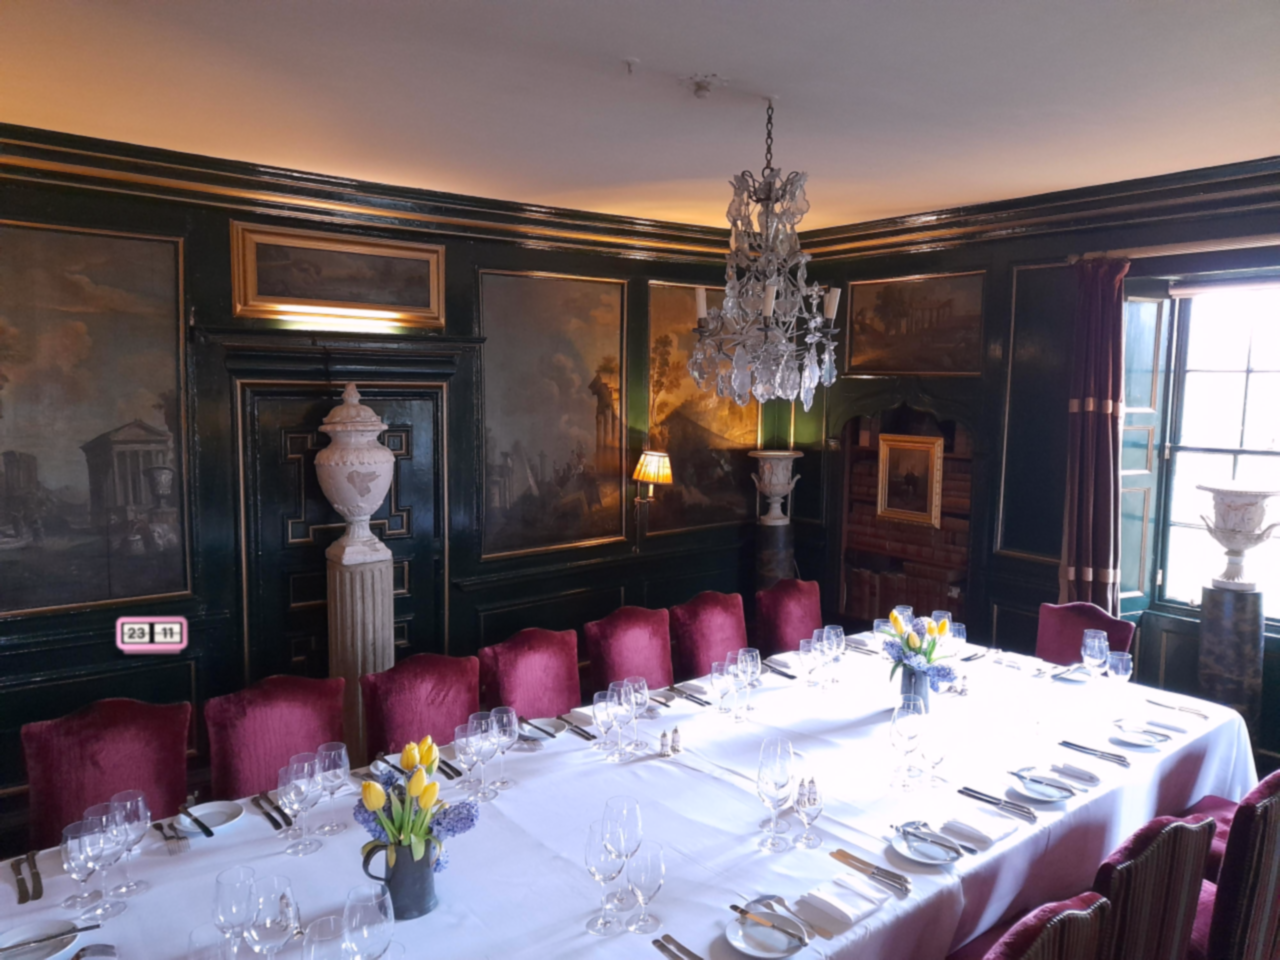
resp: 23,11
